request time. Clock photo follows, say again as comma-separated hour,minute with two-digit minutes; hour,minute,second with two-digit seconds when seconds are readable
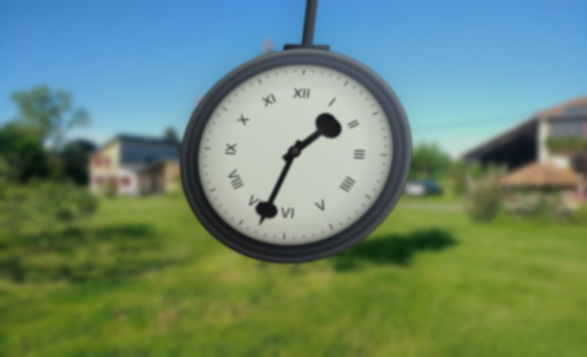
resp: 1,33
